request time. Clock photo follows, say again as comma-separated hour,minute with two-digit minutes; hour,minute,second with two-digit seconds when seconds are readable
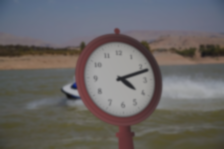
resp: 4,12
